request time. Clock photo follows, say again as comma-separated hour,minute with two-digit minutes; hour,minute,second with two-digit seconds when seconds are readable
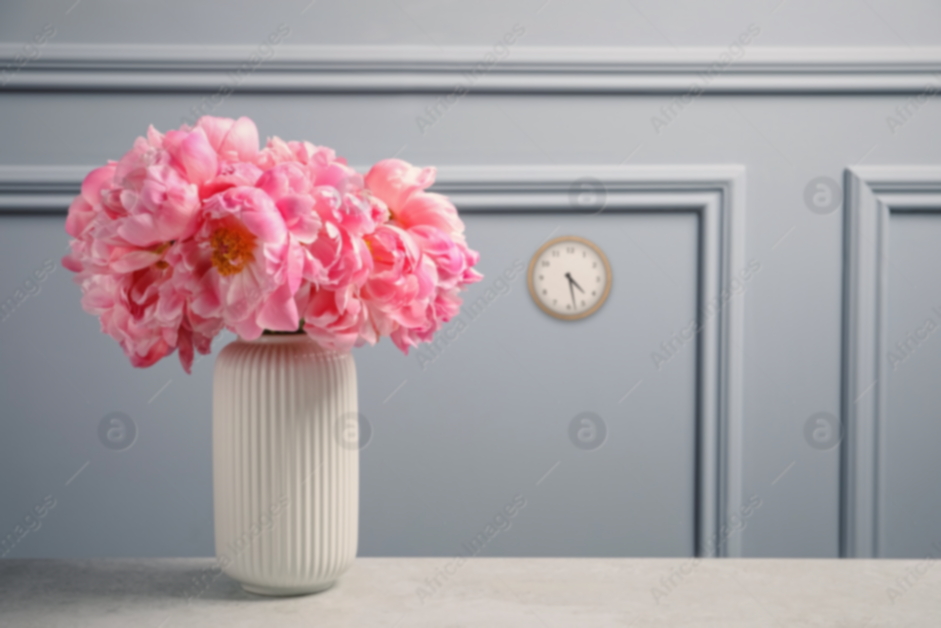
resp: 4,28
